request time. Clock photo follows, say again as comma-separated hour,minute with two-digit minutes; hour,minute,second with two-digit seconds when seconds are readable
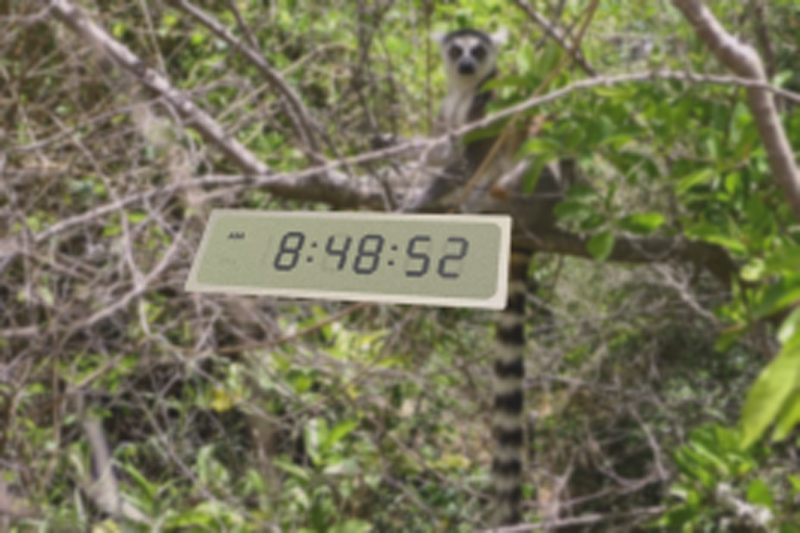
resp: 8,48,52
